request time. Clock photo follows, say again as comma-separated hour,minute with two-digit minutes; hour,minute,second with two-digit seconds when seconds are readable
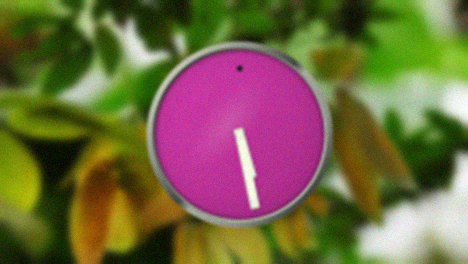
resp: 5,28
